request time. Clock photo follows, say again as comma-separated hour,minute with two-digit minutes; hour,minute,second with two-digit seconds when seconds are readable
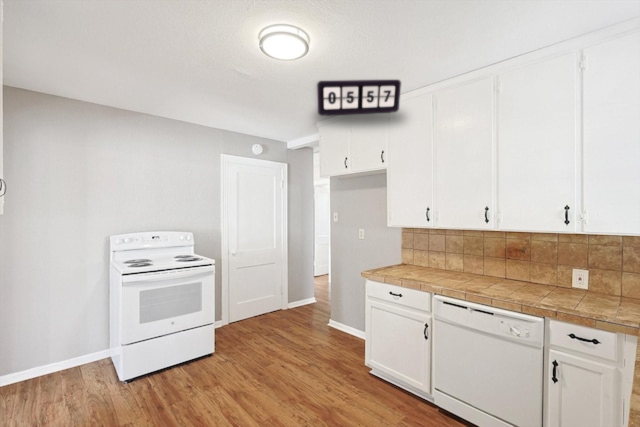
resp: 5,57
